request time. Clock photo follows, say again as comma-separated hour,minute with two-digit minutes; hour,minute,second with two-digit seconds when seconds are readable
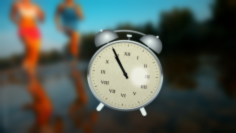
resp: 10,55
